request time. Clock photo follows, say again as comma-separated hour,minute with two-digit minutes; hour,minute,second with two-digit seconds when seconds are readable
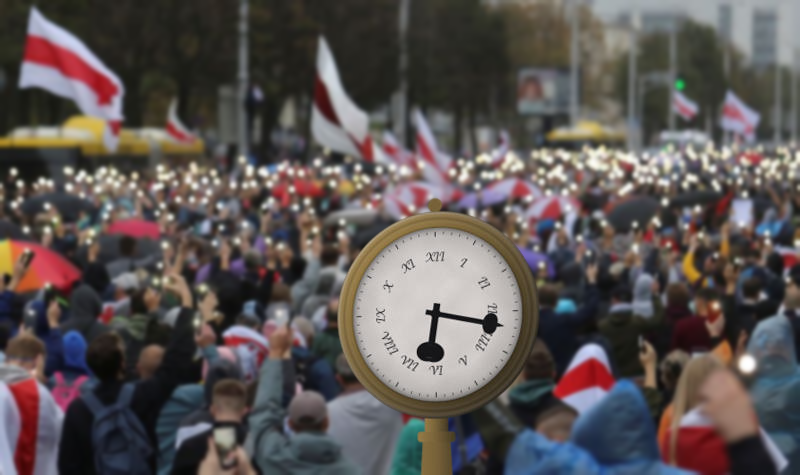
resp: 6,17
